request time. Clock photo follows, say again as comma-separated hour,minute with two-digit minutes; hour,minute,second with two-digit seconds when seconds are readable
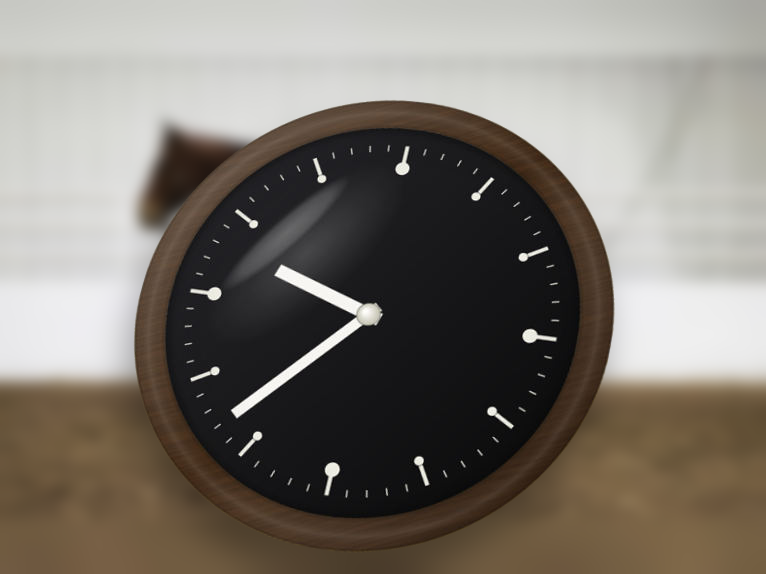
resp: 9,37
